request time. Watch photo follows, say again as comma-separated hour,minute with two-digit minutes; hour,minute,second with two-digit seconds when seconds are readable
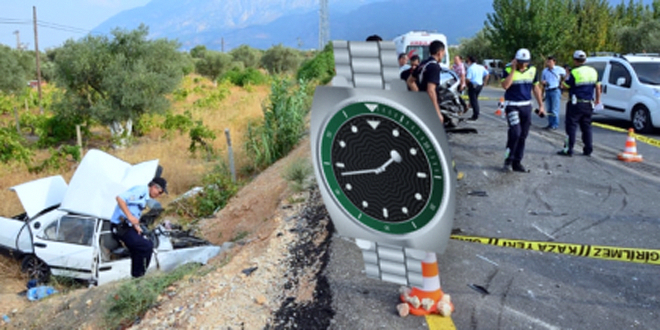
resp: 1,43
